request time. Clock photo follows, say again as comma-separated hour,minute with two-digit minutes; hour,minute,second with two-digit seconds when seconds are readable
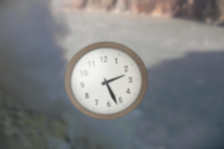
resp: 2,27
